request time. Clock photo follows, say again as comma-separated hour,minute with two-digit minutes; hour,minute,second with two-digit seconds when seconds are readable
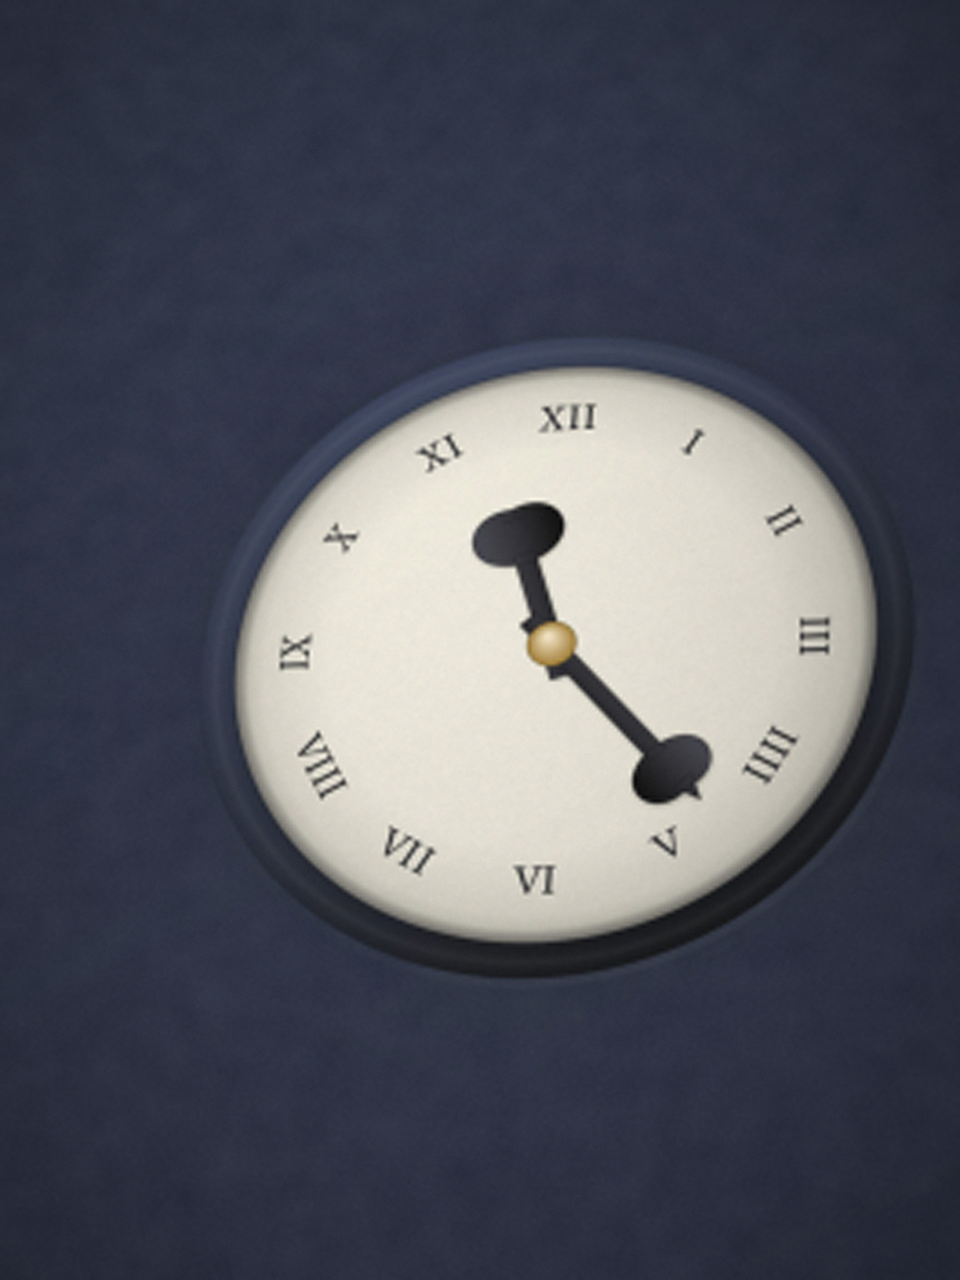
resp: 11,23
